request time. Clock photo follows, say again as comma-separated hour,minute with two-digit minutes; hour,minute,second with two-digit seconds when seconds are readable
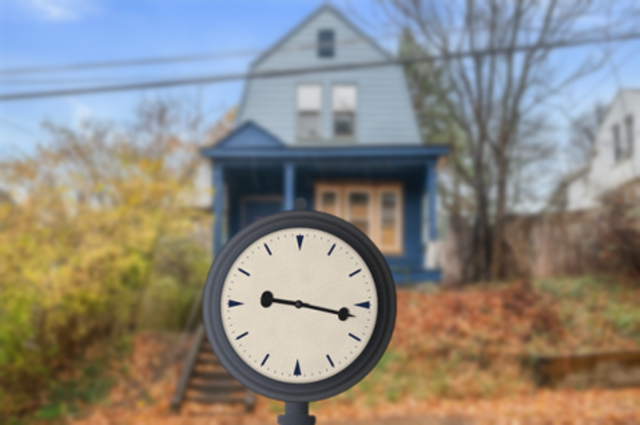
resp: 9,17
